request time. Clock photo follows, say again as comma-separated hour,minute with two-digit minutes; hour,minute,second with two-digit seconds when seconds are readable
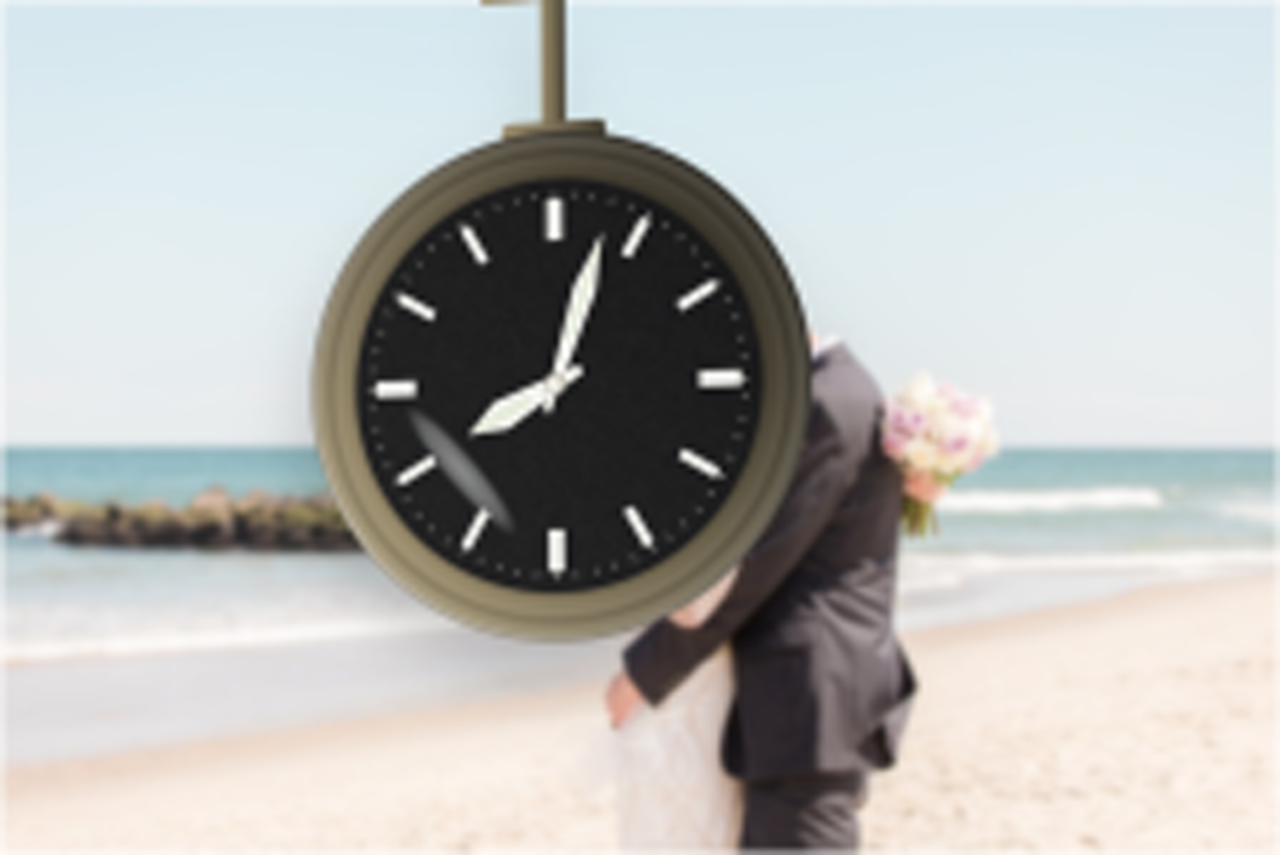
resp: 8,03
